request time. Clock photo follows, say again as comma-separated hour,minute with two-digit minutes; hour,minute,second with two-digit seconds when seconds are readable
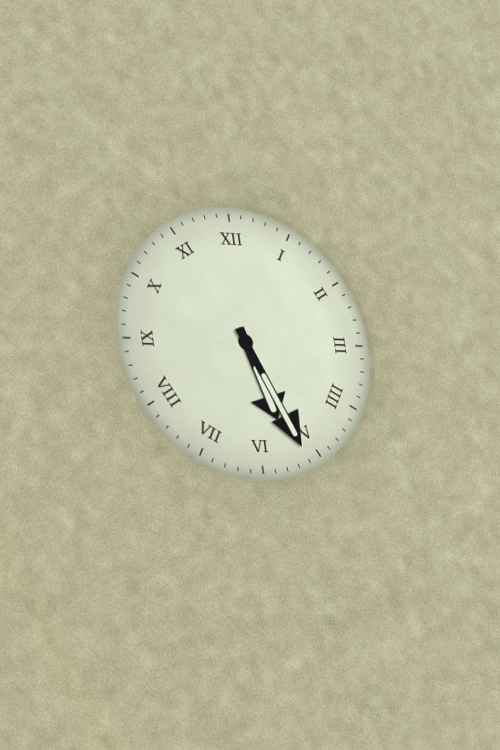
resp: 5,26
